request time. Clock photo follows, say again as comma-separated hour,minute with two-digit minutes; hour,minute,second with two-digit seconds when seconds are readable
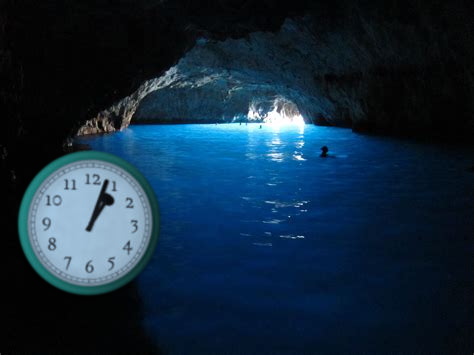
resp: 1,03
